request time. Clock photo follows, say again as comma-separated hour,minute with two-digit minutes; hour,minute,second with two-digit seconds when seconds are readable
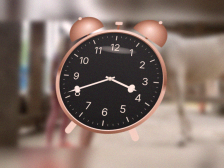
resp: 3,41
